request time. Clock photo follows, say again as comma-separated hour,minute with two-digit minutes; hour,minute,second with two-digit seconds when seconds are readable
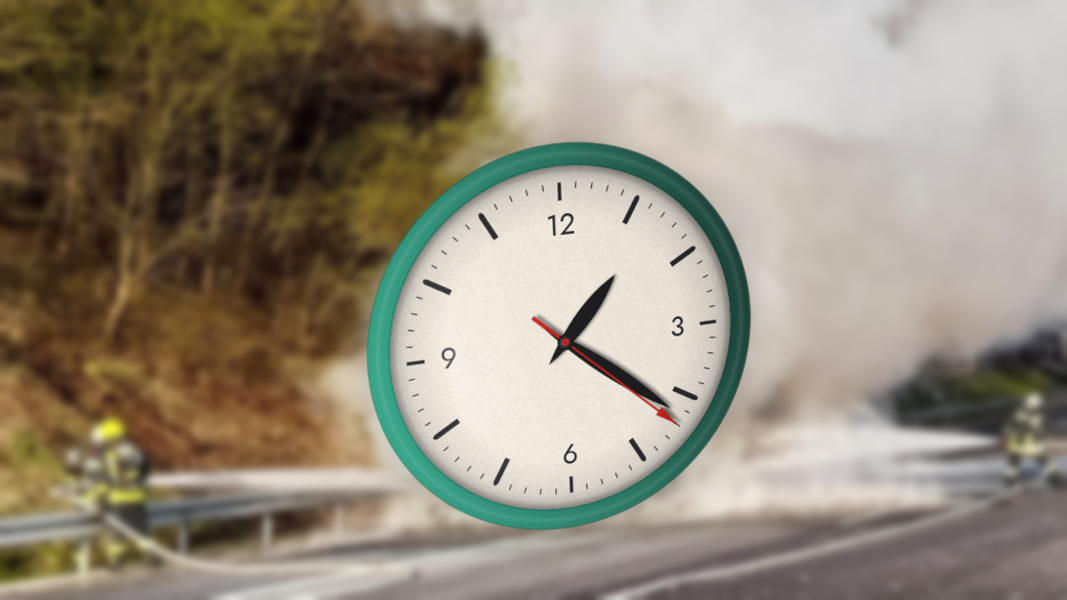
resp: 1,21,22
